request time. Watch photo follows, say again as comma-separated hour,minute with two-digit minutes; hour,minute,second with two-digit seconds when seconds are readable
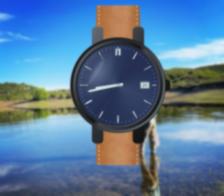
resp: 8,43
